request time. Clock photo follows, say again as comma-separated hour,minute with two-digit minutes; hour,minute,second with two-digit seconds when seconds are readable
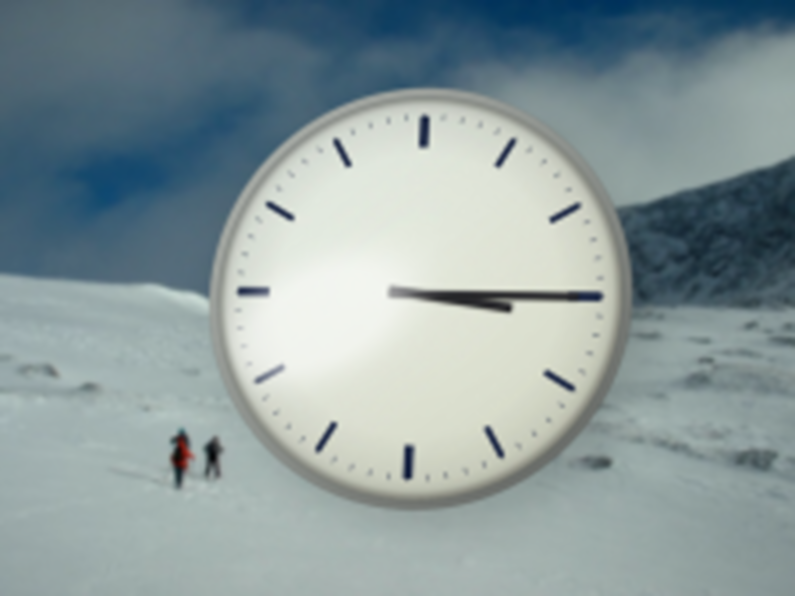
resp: 3,15
